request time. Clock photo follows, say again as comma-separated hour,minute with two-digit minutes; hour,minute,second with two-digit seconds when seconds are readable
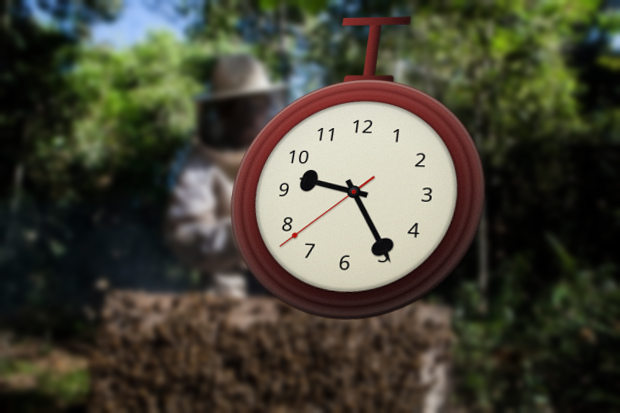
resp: 9,24,38
